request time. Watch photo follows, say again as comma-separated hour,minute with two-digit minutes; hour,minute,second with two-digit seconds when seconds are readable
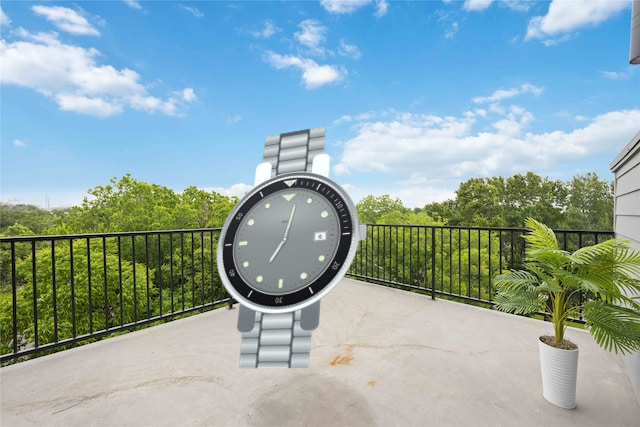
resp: 7,02
